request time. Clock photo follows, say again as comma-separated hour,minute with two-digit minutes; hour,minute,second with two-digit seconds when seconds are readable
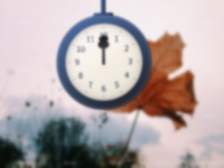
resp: 12,00
